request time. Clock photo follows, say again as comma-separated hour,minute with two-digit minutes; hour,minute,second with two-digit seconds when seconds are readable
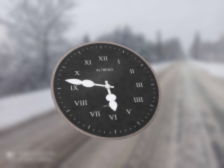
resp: 5,47
